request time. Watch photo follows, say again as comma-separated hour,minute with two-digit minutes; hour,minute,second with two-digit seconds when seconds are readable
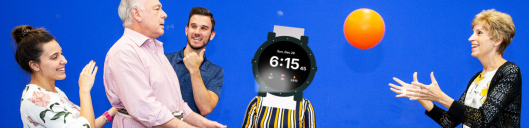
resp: 6,15
